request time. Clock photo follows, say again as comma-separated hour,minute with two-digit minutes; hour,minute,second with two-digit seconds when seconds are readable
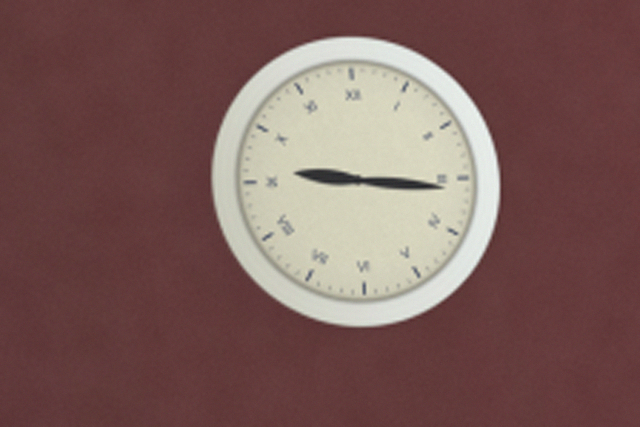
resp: 9,16
